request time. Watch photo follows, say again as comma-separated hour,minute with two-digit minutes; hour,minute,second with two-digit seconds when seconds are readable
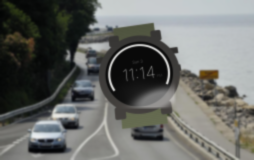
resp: 11,14
